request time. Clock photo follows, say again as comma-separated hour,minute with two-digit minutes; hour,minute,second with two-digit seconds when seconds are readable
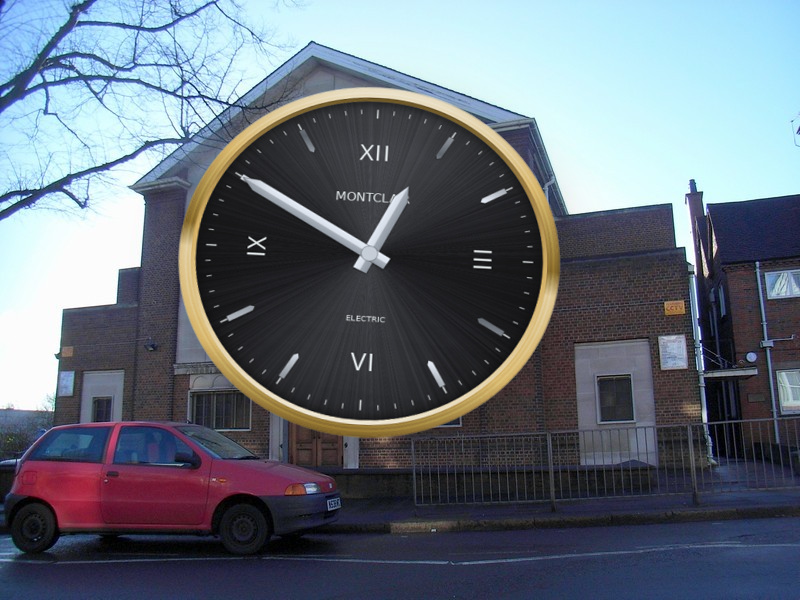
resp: 12,50
